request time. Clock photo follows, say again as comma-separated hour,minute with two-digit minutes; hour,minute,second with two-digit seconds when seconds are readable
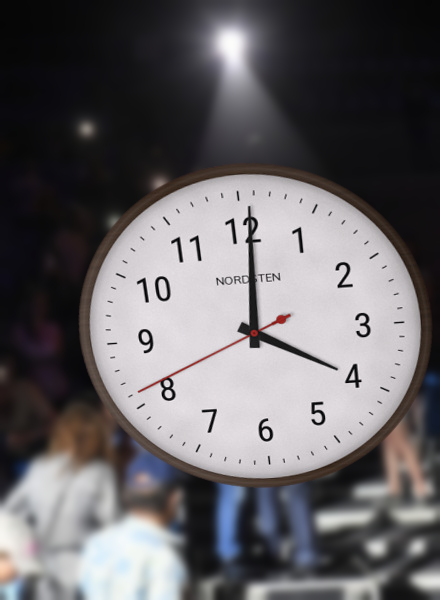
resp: 4,00,41
